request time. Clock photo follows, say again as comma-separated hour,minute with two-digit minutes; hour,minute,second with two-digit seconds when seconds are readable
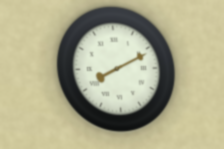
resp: 8,11
